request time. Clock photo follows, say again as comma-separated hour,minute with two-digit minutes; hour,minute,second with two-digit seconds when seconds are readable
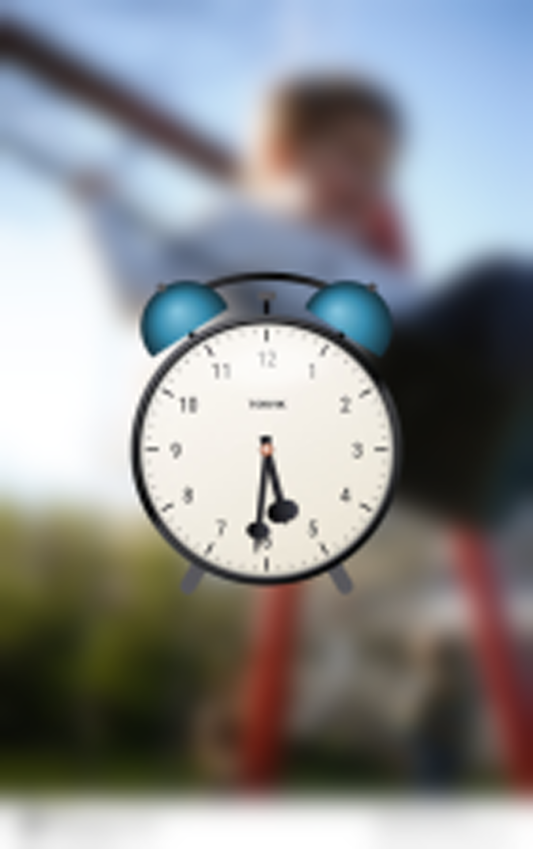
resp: 5,31
